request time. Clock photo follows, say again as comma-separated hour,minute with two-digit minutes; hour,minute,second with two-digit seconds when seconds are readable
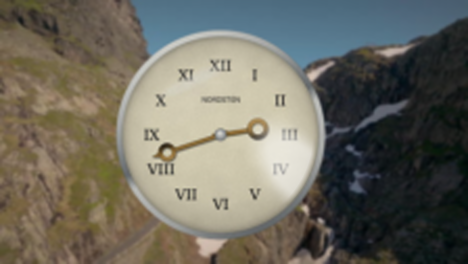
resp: 2,42
